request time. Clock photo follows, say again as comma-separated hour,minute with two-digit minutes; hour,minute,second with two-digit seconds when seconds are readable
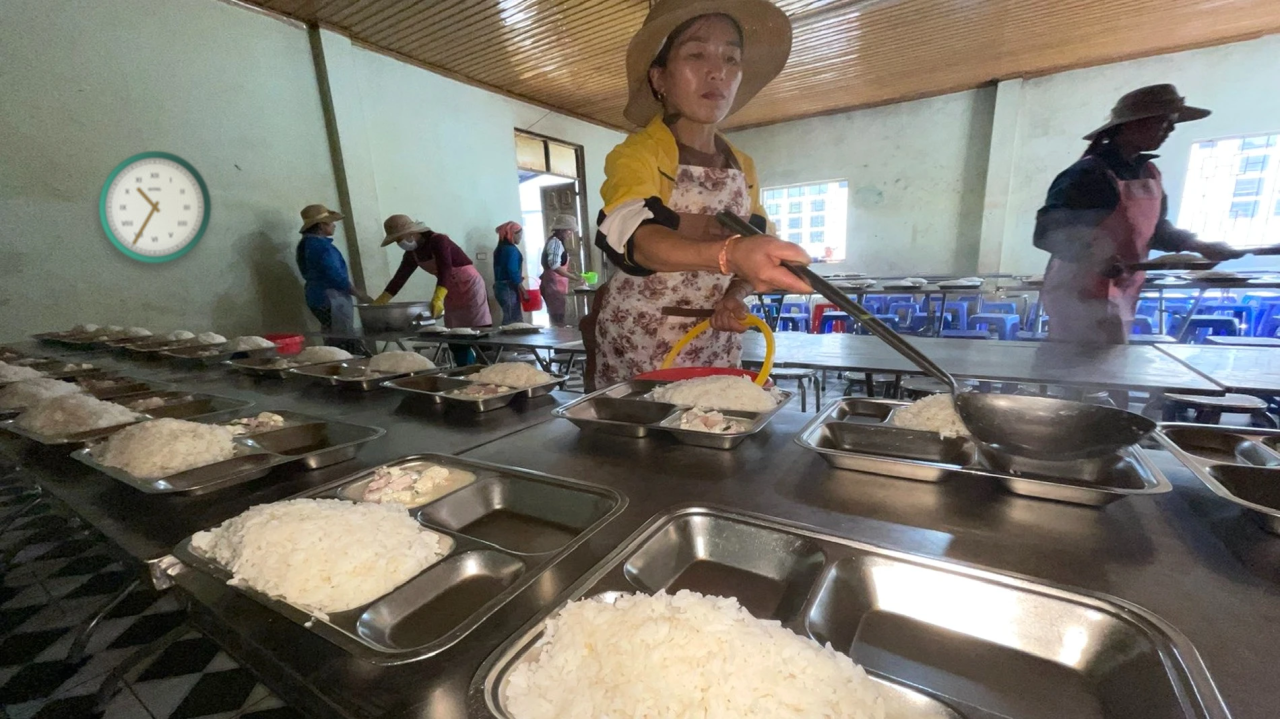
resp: 10,35
